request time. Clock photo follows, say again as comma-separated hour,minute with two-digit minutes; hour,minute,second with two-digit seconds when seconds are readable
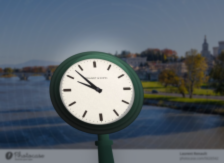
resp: 9,53
